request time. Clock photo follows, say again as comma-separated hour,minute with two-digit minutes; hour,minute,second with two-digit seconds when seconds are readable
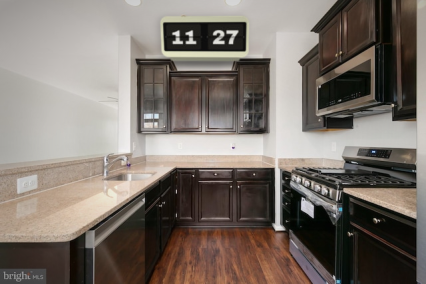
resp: 11,27
